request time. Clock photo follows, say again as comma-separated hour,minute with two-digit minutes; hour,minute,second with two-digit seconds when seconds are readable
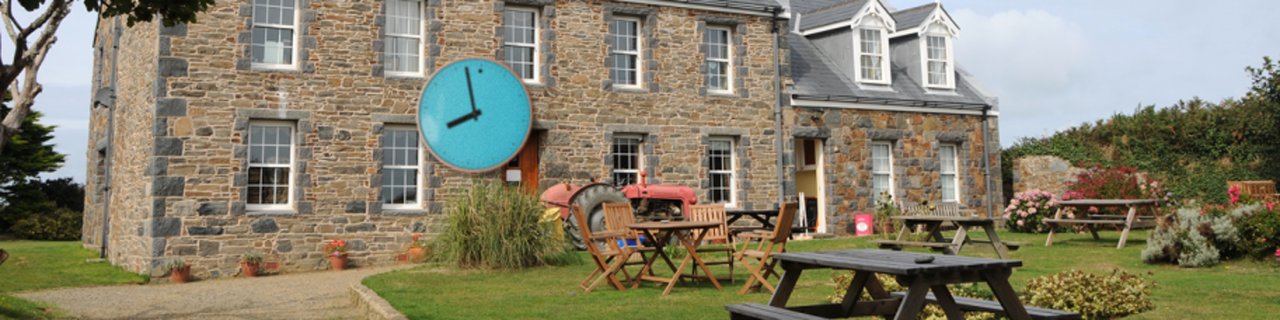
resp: 7,57
